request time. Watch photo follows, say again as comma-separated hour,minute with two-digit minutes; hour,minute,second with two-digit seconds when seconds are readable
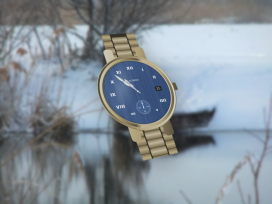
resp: 10,53
